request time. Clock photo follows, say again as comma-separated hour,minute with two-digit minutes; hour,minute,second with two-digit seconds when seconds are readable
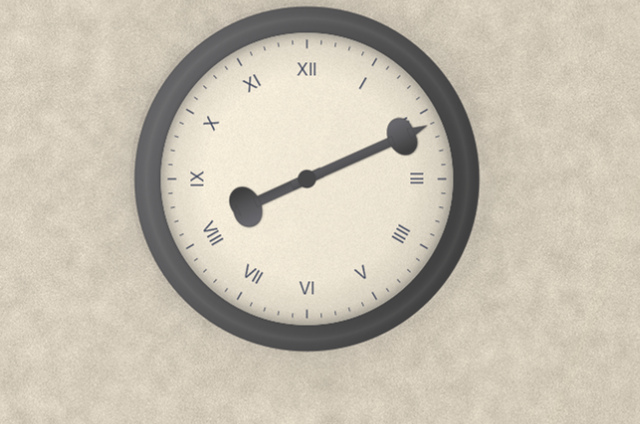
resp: 8,11
